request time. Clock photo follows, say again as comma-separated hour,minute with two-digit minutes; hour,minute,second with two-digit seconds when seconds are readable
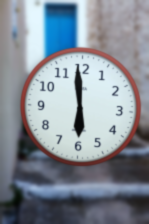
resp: 5,59
